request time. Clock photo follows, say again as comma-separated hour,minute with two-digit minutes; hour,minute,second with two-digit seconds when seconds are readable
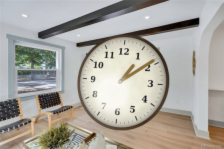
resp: 1,09
